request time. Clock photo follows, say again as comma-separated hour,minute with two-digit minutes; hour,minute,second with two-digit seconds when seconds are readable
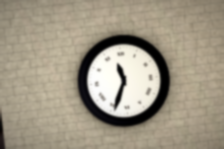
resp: 11,34
